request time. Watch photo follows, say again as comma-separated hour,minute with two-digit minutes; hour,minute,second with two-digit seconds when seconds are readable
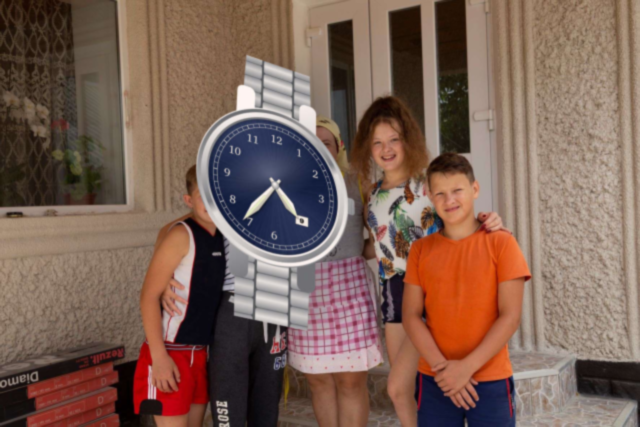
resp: 4,36
